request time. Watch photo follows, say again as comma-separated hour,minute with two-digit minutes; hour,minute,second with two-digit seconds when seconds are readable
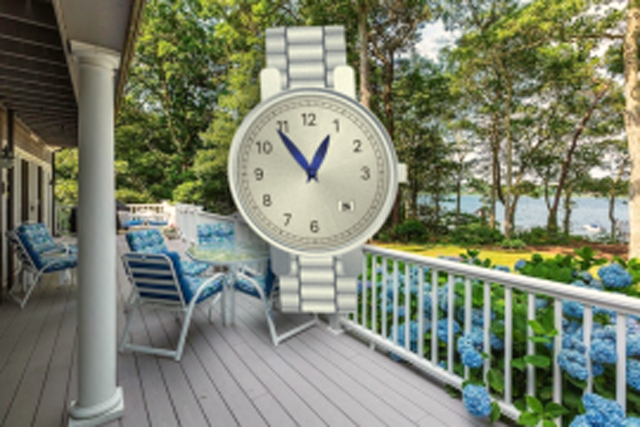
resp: 12,54
